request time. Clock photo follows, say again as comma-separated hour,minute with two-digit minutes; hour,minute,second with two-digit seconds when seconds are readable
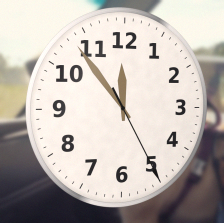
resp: 11,53,25
